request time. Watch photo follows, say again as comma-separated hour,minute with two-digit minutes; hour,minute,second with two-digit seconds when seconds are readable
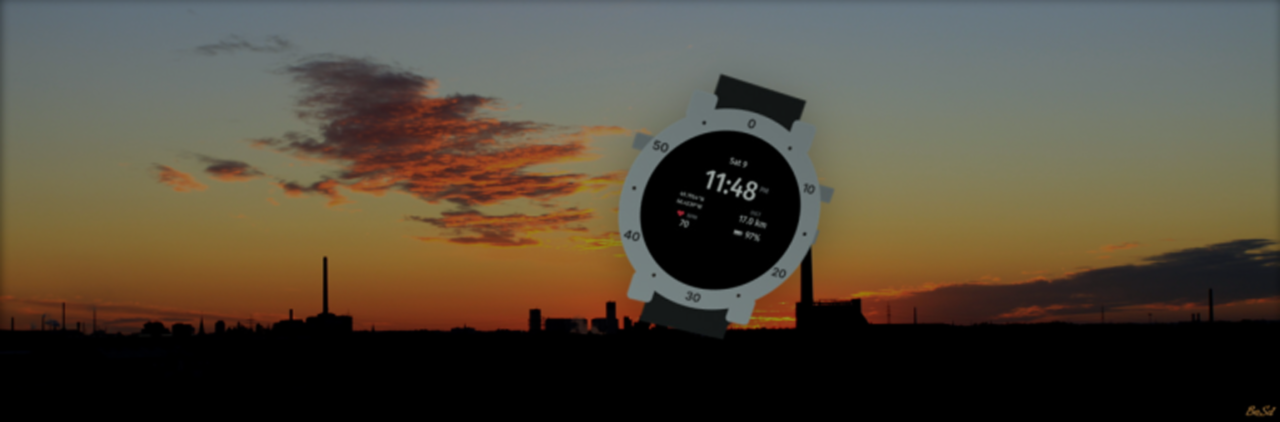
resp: 11,48
